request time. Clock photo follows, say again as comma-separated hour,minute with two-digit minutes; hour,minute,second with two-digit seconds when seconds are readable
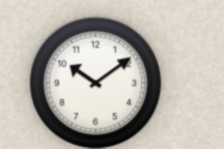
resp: 10,09
